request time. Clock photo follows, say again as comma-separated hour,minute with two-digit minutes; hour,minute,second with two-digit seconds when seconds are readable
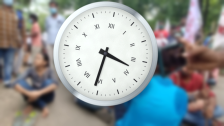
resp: 3,31
